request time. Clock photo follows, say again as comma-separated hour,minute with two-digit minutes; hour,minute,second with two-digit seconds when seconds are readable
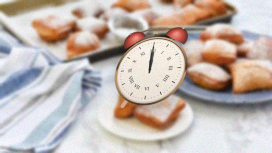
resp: 12,00
